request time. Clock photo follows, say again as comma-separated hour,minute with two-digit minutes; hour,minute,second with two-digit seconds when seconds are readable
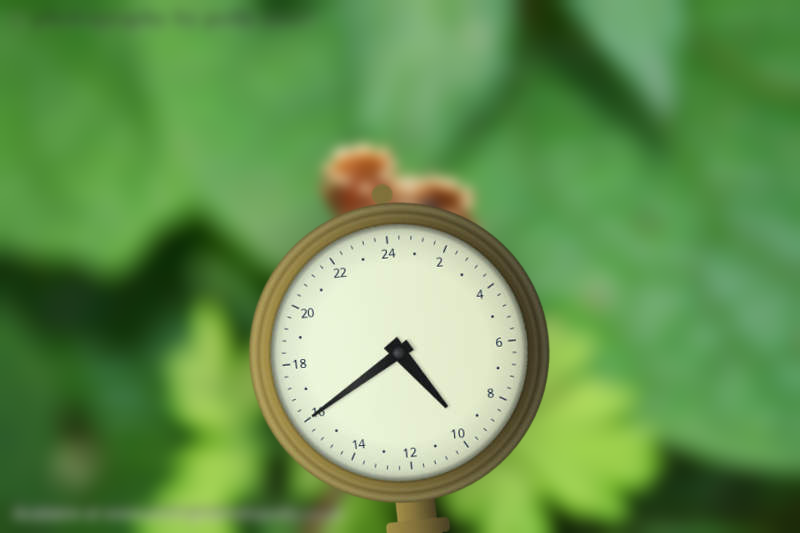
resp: 9,40
